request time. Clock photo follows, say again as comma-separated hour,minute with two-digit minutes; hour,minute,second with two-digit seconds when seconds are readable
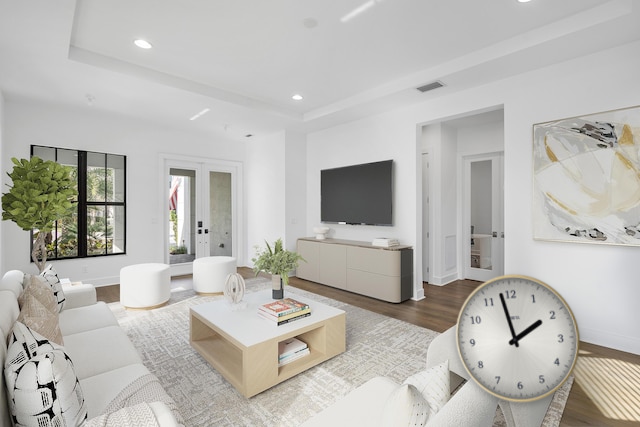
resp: 1,58
